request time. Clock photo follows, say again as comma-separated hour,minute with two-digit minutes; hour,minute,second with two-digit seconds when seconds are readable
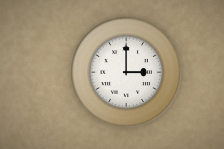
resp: 3,00
